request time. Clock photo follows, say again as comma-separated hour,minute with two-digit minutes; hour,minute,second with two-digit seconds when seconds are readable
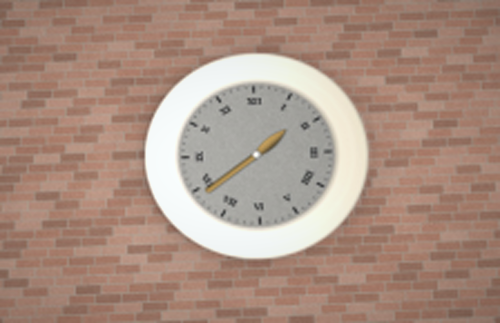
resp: 1,39
